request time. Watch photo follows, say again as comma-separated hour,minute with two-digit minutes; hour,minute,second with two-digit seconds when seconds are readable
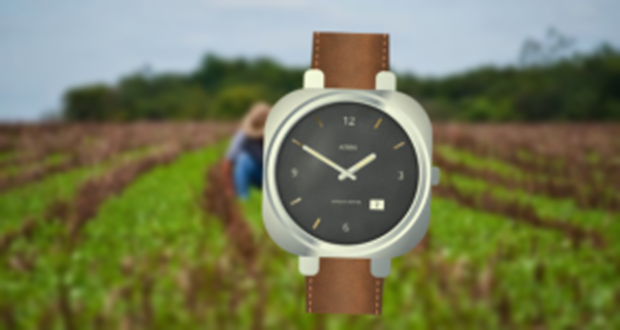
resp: 1,50
